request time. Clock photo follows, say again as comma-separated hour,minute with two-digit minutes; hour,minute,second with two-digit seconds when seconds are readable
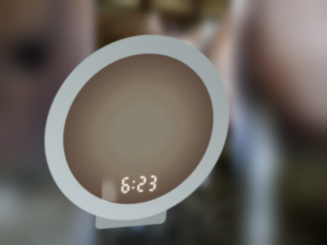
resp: 6,23
